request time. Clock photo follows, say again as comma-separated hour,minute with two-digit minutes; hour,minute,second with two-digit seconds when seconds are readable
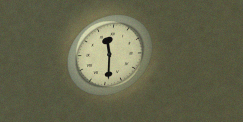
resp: 11,29
